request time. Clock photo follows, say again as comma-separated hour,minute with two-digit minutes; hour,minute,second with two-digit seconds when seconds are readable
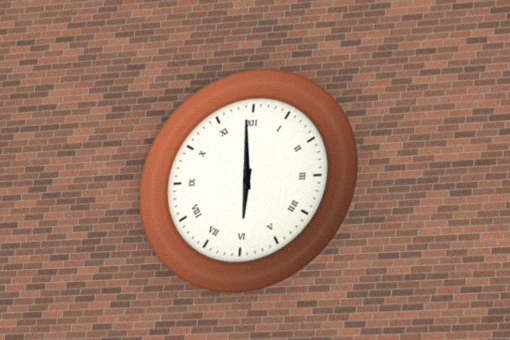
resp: 5,59
